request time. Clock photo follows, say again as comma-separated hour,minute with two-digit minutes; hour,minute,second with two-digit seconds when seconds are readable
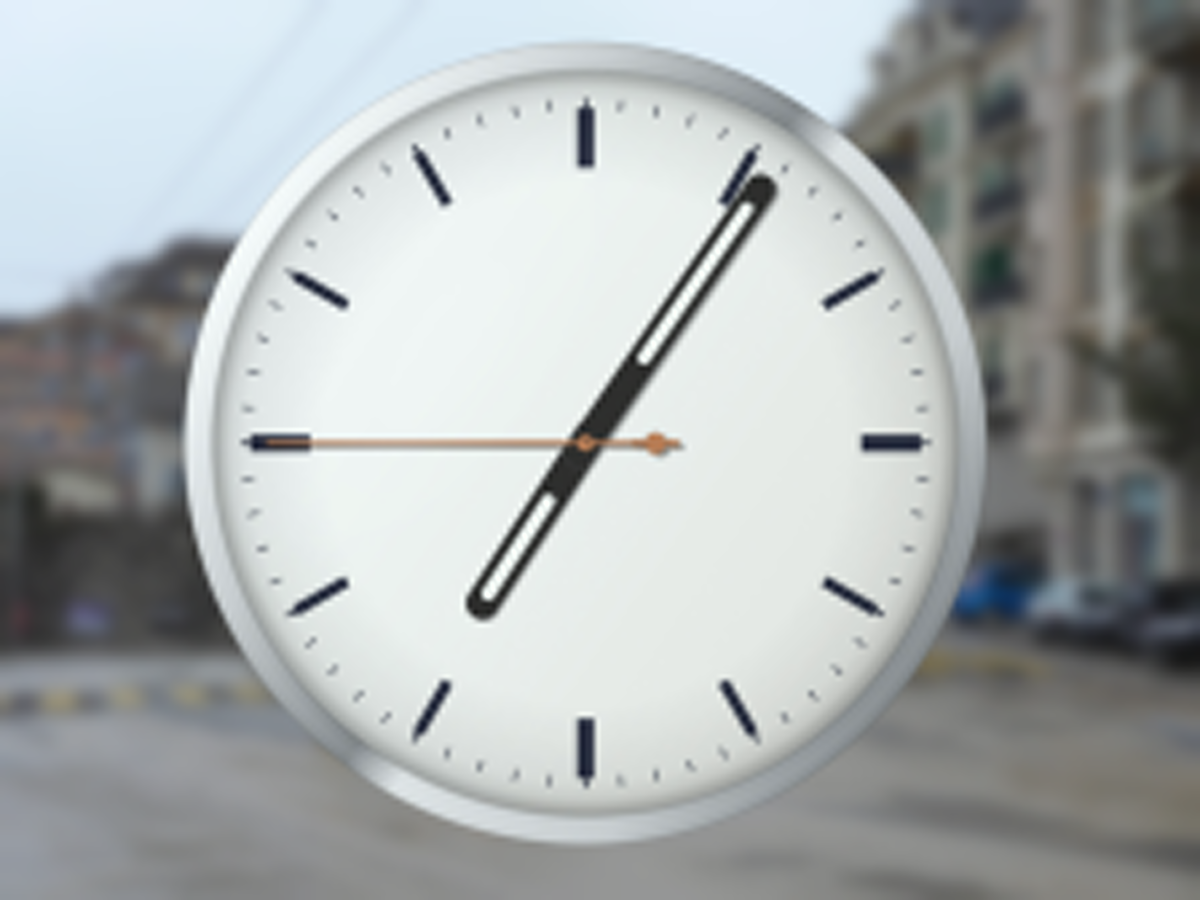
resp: 7,05,45
